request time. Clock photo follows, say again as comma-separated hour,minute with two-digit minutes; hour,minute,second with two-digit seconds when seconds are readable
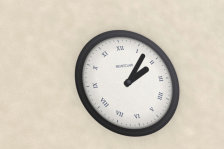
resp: 2,07
